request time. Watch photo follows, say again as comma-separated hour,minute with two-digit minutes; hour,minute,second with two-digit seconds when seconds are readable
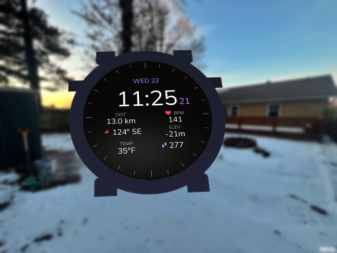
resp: 11,25,21
